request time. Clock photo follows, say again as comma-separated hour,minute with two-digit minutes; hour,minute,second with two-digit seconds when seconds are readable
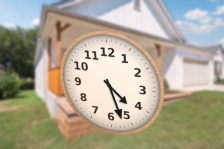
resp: 4,27
